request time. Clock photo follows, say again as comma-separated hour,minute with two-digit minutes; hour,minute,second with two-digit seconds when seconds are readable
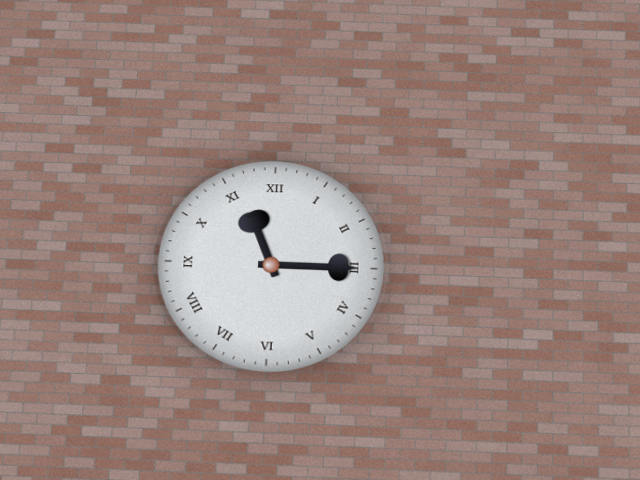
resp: 11,15
